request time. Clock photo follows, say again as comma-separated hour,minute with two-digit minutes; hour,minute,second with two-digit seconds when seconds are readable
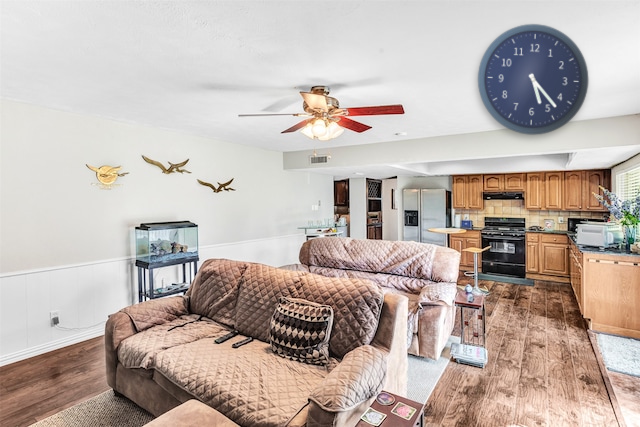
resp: 5,23
